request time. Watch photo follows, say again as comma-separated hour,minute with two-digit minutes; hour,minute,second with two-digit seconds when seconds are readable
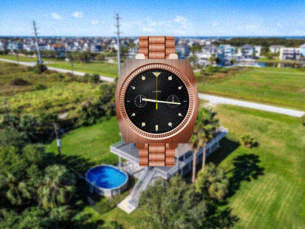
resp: 9,16
